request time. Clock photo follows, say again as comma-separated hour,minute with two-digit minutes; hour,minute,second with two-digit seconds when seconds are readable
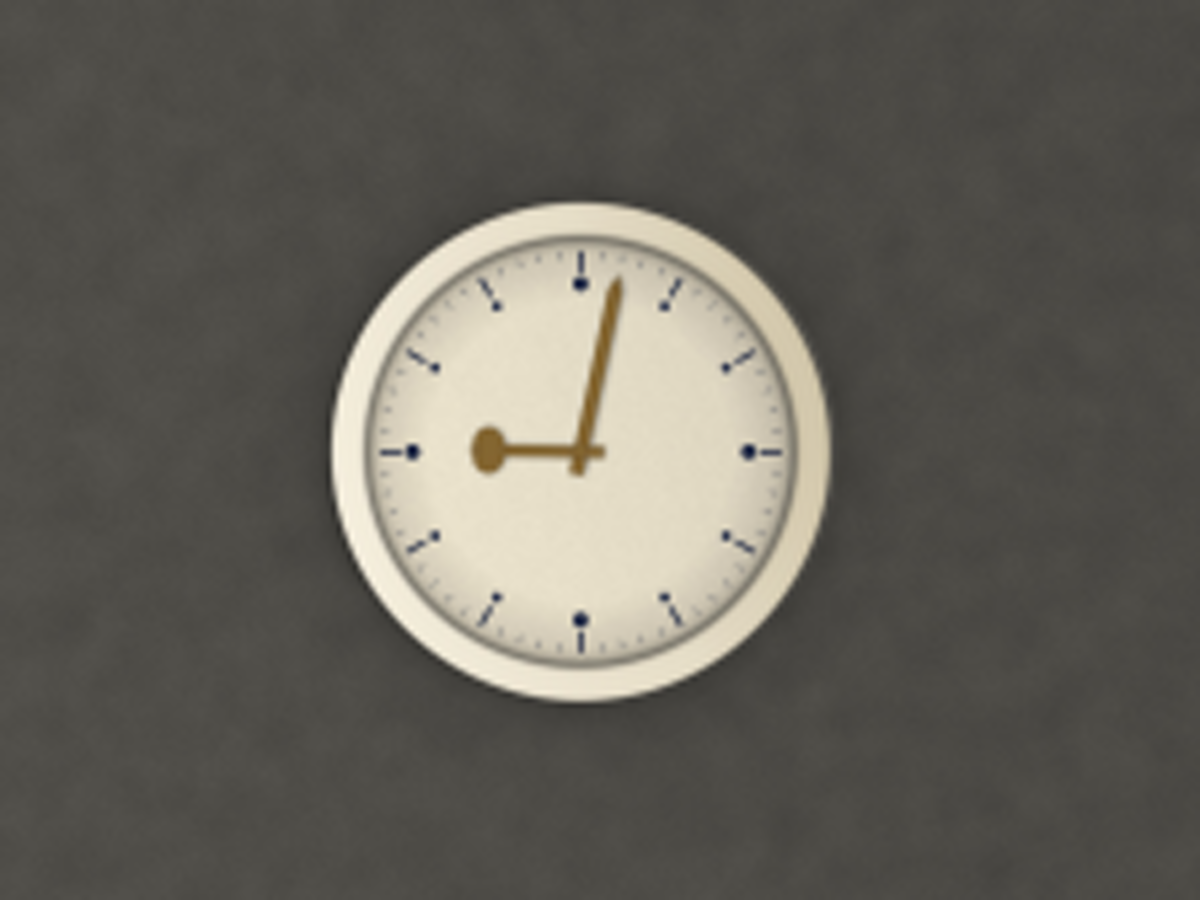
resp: 9,02
